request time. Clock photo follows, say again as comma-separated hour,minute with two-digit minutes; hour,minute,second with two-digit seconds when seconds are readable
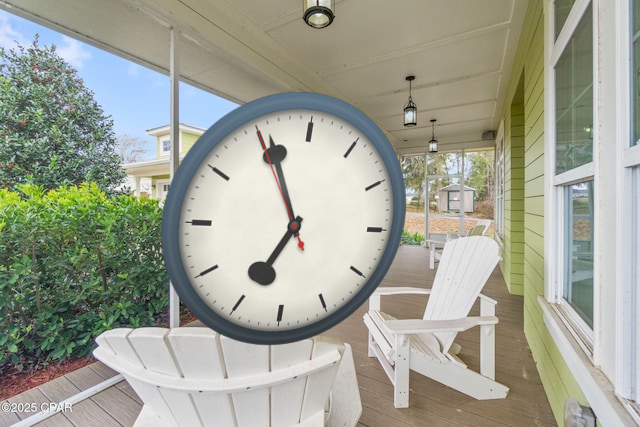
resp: 6,55,55
